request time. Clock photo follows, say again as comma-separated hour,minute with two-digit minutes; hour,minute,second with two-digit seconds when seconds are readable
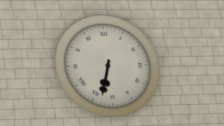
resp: 6,33
